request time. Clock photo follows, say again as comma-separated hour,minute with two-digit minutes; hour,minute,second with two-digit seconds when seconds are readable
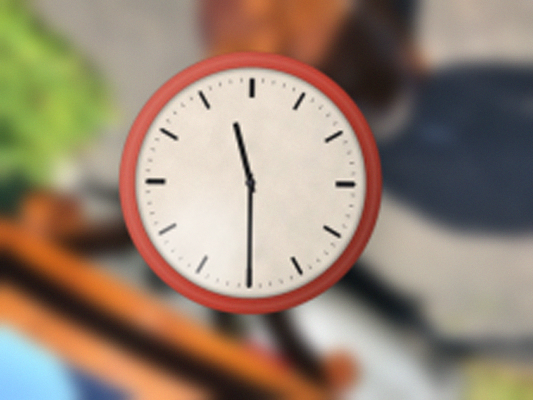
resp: 11,30
